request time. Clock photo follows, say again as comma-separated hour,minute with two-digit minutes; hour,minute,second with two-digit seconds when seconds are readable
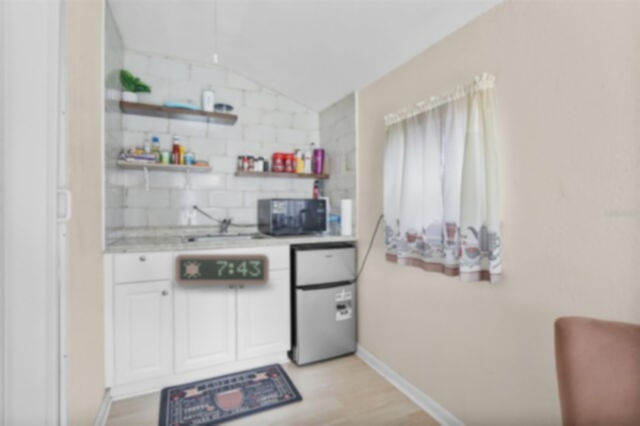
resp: 7,43
